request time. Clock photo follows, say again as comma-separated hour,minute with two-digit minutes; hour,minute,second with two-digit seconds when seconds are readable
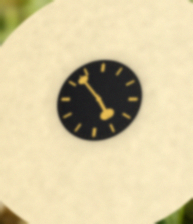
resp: 4,53
